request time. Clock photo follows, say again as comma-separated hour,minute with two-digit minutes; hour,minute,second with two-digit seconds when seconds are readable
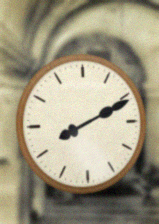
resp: 8,11
